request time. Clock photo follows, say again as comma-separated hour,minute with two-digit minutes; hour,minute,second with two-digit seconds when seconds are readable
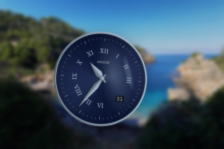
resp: 10,36
